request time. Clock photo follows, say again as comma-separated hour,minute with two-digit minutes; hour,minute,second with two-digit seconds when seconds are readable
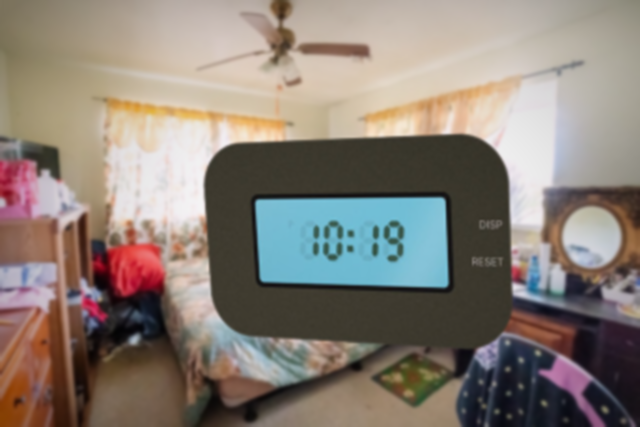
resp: 10,19
